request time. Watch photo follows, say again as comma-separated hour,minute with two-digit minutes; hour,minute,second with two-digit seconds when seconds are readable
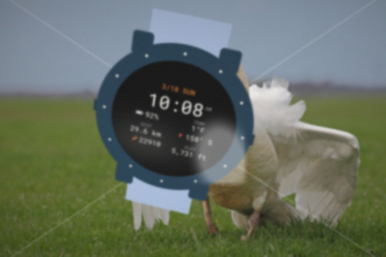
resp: 10,08
